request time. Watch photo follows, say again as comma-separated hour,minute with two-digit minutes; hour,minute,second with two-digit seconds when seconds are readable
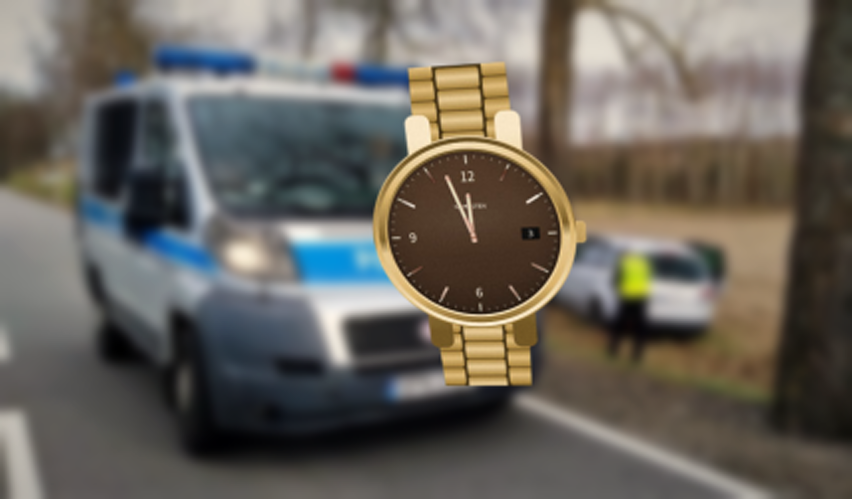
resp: 11,57
